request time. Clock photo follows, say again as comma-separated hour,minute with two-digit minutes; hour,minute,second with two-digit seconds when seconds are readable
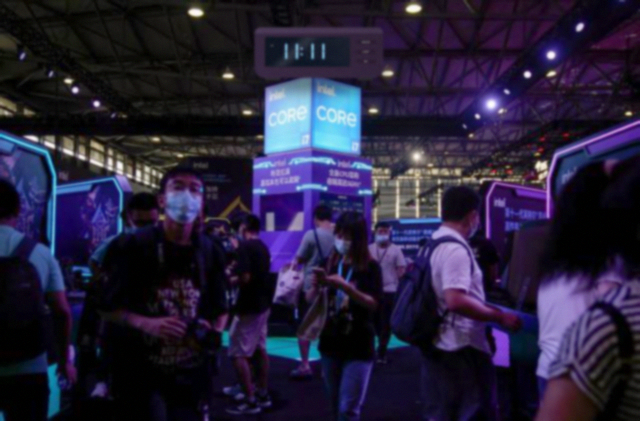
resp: 11,11
